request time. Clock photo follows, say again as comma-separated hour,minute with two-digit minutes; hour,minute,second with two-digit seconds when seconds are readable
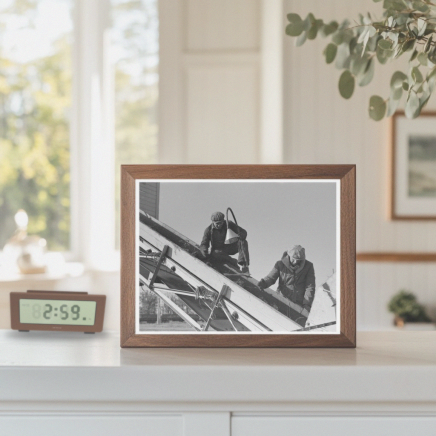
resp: 2,59
